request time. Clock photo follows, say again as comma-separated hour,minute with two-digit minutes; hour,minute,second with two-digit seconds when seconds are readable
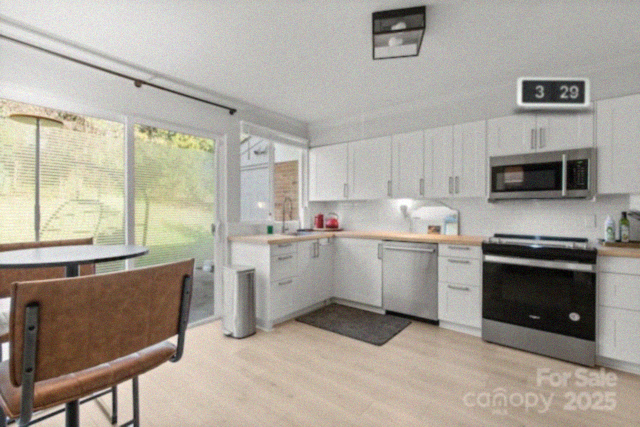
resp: 3,29
